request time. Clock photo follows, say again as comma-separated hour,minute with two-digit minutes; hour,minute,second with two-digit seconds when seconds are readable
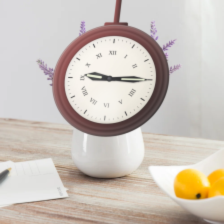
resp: 9,15
